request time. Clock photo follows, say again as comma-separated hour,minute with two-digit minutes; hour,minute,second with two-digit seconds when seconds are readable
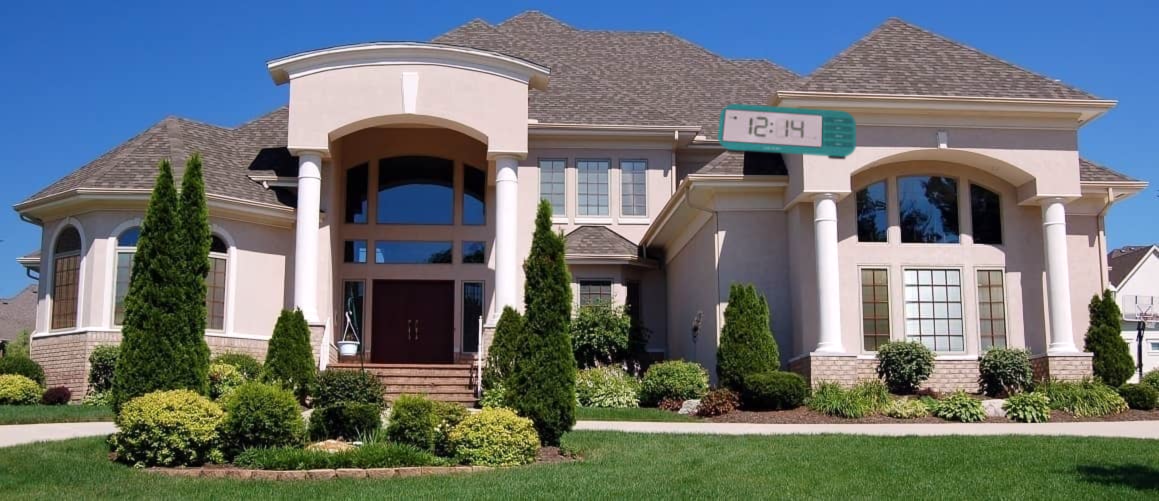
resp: 12,14
